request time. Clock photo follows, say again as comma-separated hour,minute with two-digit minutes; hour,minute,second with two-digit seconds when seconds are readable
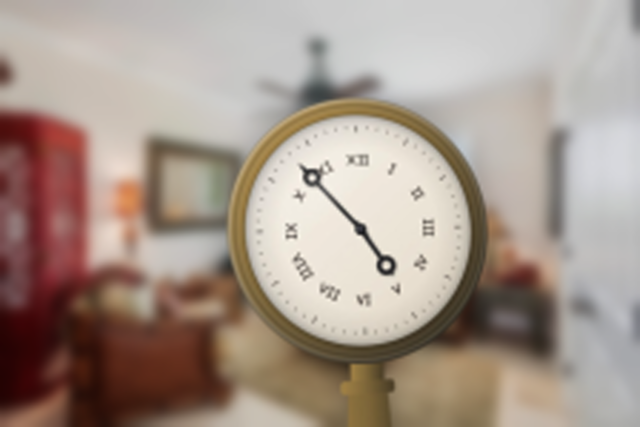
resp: 4,53
